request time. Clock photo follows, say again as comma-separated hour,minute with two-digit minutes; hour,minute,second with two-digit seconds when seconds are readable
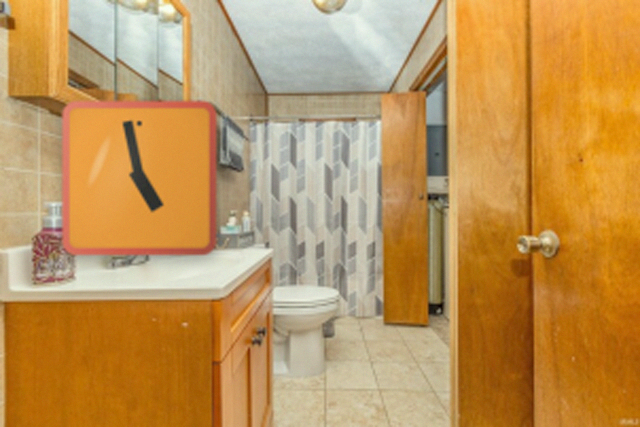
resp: 4,58
